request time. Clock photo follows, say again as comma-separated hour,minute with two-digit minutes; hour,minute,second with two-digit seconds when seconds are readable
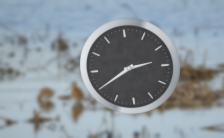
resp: 2,40
